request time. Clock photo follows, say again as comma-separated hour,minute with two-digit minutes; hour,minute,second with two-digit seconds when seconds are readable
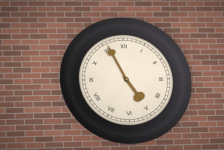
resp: 4,56
